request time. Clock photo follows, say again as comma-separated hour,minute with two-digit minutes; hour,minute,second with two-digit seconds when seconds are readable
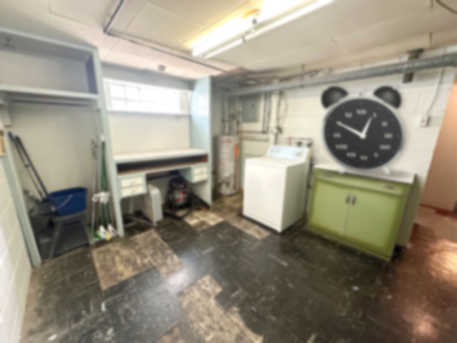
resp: 12,50
